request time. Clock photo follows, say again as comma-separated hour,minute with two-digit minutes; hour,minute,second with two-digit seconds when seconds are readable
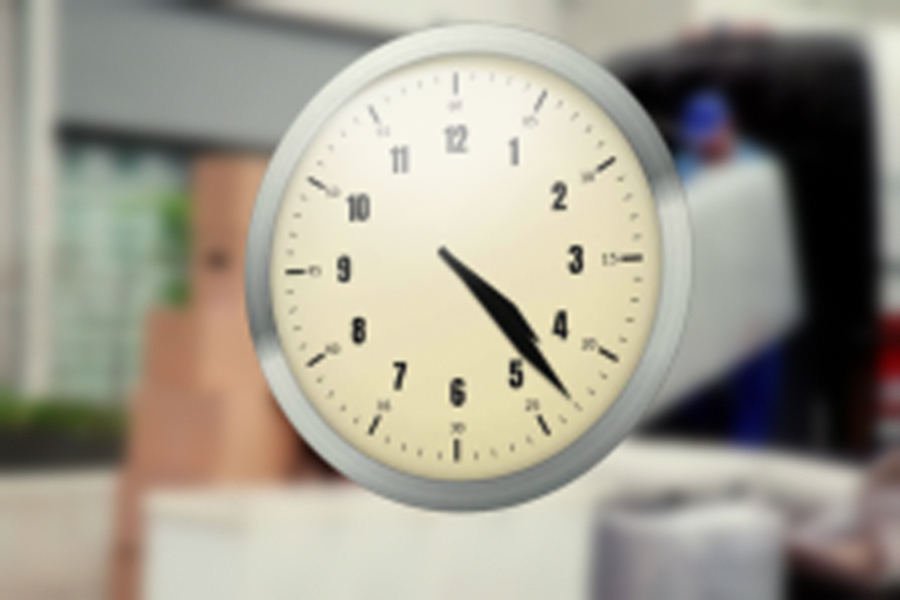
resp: 4,23
